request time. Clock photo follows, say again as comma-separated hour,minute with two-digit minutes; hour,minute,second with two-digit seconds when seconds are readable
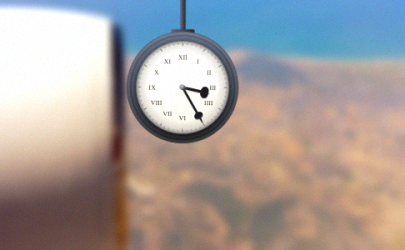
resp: 3,25
